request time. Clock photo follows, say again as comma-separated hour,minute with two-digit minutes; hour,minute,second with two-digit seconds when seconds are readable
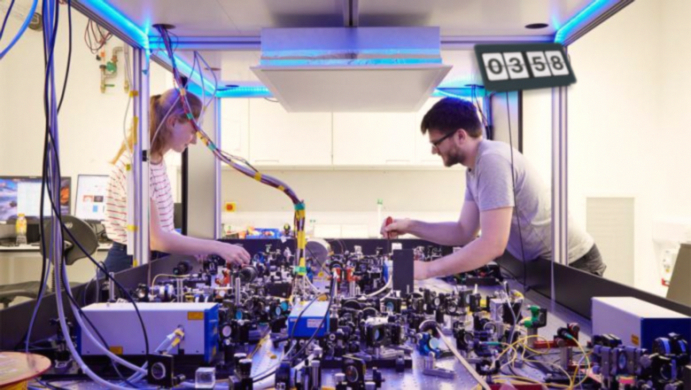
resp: 3,58
